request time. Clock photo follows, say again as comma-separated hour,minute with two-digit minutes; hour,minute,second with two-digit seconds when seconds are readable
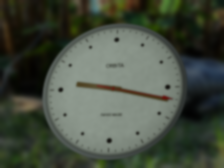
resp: 9,17,17
